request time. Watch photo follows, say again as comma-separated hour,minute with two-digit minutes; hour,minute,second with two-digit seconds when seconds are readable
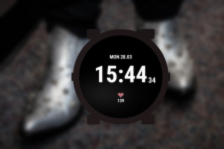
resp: 15,44
